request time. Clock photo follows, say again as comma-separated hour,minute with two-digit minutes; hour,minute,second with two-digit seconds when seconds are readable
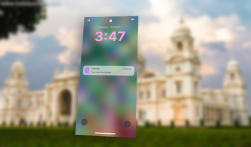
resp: 3,47
